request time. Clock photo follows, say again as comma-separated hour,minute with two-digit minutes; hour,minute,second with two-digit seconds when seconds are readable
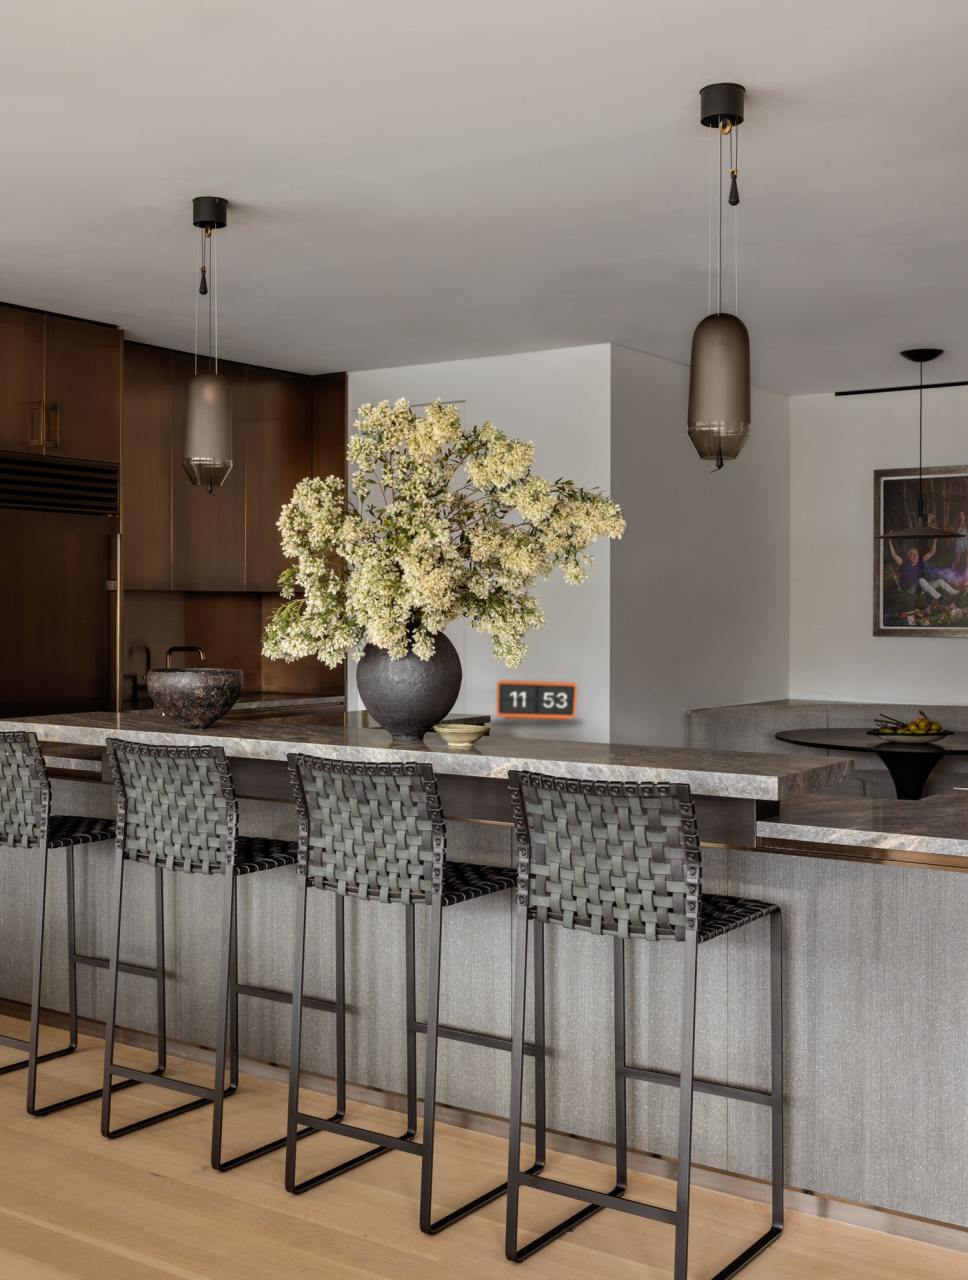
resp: 11,53
